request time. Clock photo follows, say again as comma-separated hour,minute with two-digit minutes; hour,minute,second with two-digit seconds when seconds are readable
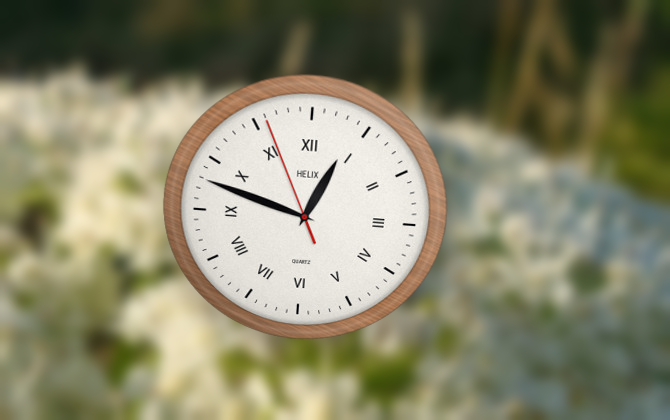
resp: 12,47,56
